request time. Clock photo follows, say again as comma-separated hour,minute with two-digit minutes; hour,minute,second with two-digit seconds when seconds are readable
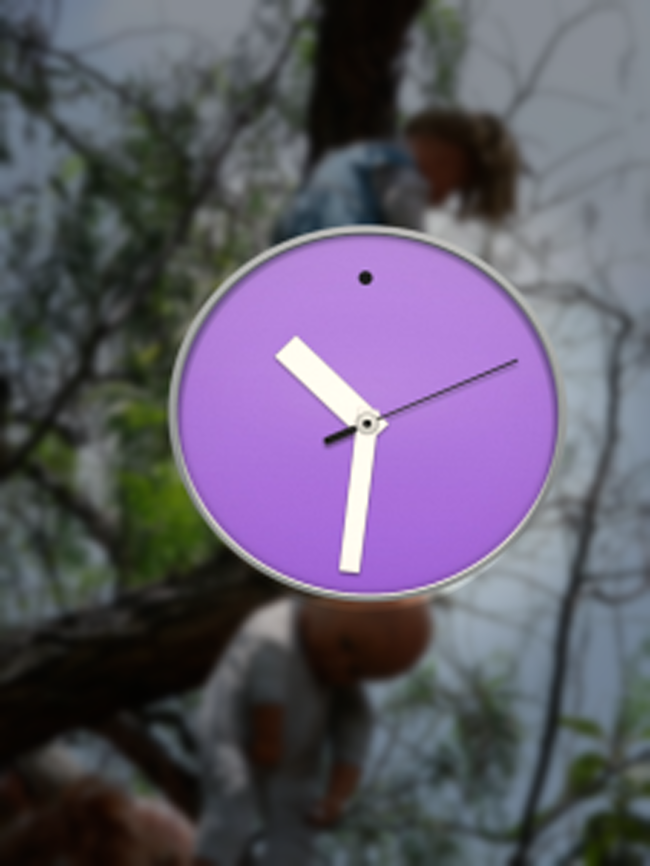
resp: 10,31,11
